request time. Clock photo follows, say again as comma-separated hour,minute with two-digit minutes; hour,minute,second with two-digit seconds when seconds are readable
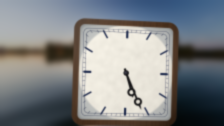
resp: 5,26
